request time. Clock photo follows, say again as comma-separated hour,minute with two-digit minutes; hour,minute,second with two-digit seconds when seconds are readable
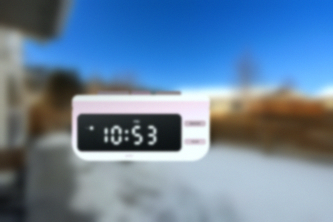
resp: 10,53
